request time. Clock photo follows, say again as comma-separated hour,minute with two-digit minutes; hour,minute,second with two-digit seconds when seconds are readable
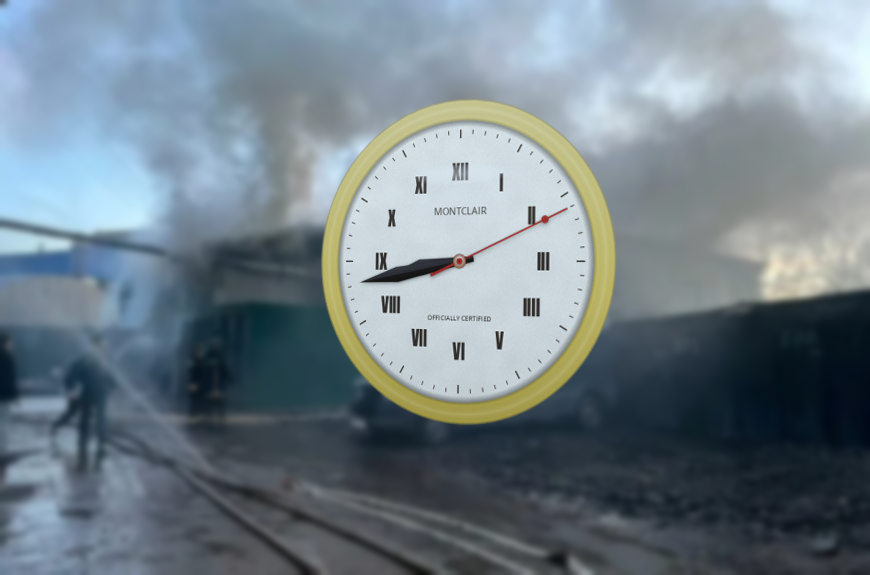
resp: 8,43,11
